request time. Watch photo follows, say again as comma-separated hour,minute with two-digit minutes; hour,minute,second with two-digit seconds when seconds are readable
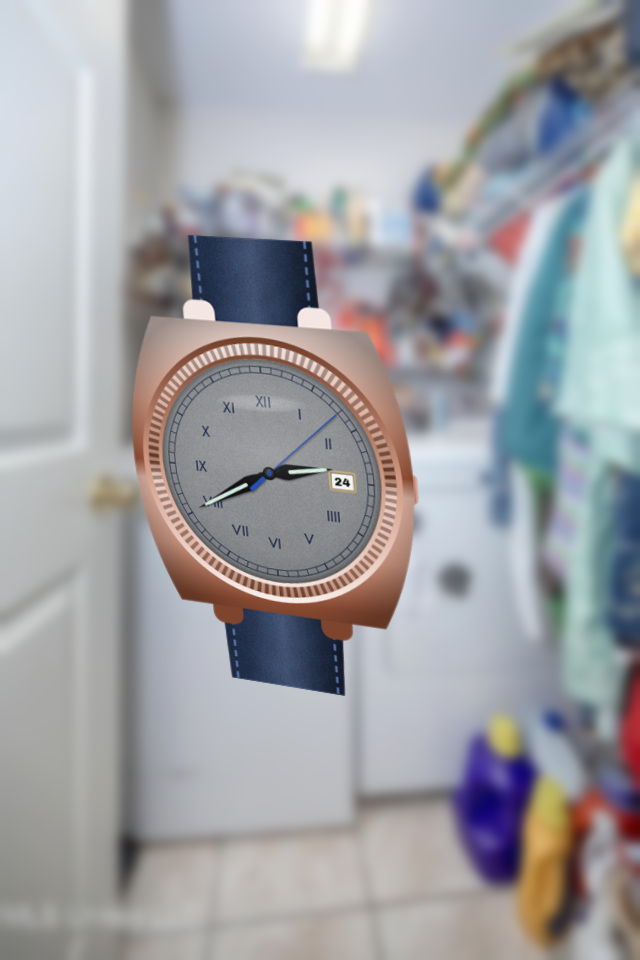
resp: 2,40,08
